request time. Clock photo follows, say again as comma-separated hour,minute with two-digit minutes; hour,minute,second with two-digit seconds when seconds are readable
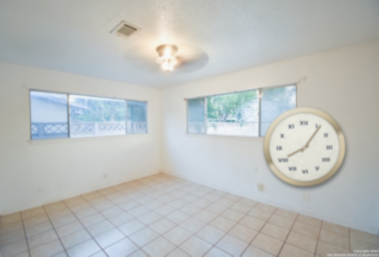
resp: 8,06
